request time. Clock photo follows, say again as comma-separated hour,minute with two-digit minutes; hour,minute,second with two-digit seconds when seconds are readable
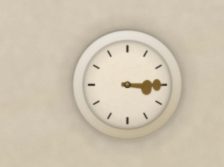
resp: 3,15
